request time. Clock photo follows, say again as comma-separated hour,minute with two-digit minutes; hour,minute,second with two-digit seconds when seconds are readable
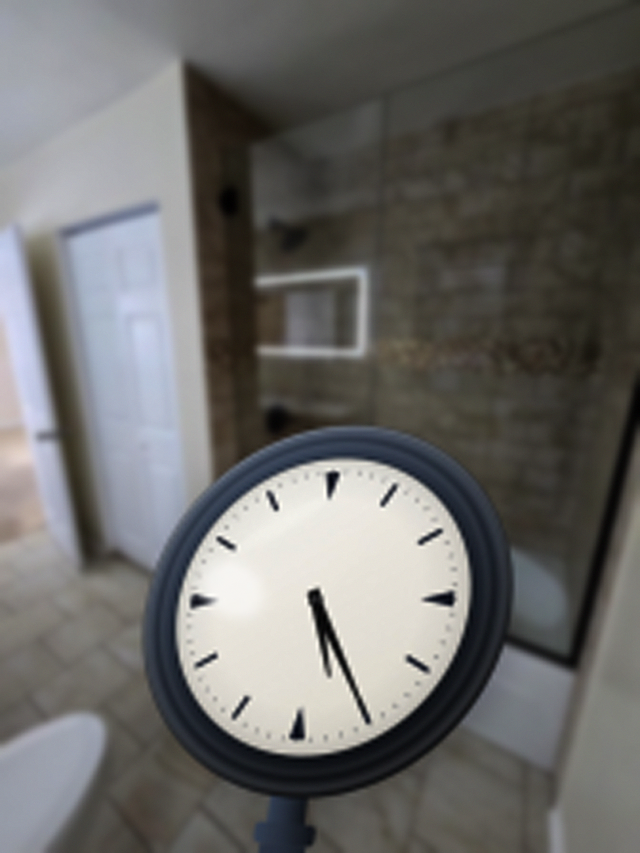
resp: 5,25
